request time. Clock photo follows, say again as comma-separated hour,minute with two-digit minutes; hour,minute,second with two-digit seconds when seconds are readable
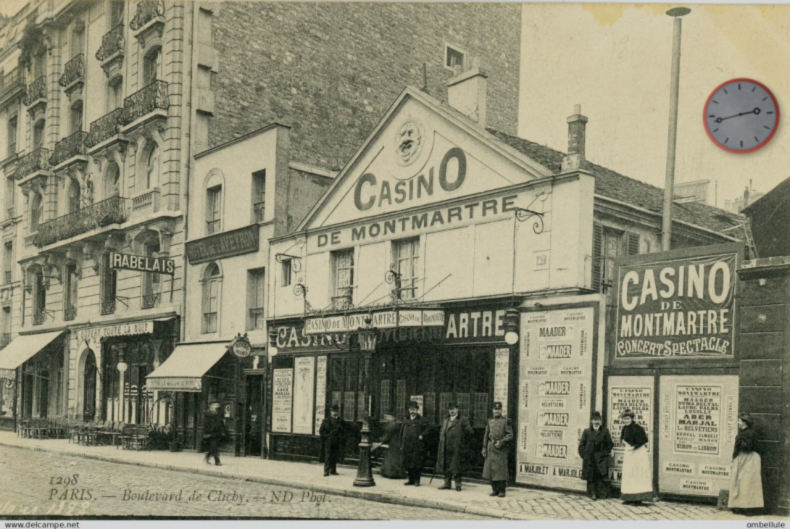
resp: 2,43
